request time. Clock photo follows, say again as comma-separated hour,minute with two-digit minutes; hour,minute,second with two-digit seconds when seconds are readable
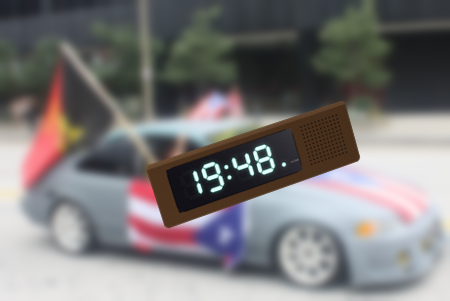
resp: 19,48
